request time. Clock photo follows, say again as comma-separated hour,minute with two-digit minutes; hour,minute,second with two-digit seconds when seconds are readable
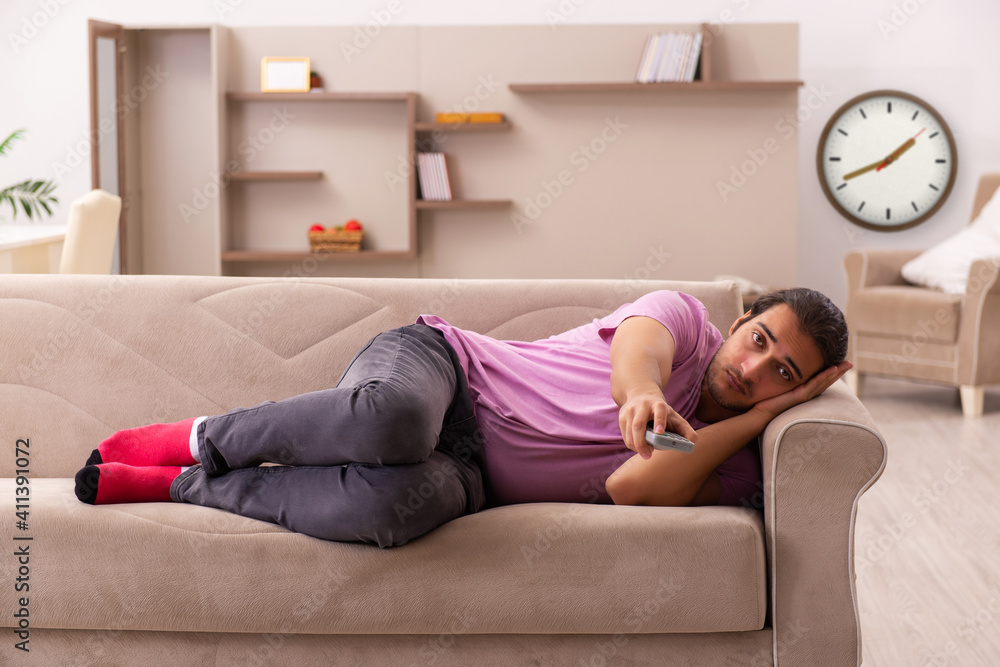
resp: 1,41,08
